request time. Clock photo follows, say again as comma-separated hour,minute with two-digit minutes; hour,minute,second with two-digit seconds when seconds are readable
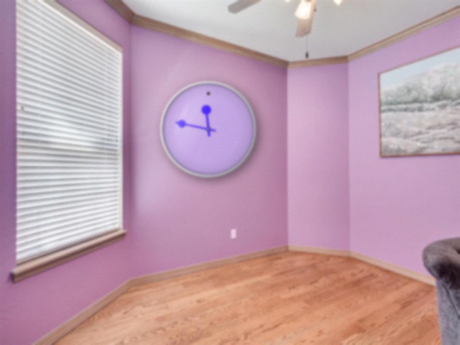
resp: 11,47
